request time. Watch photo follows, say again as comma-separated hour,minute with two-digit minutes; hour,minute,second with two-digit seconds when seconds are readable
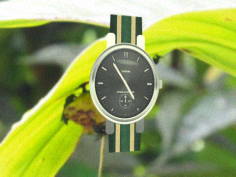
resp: 4,54
